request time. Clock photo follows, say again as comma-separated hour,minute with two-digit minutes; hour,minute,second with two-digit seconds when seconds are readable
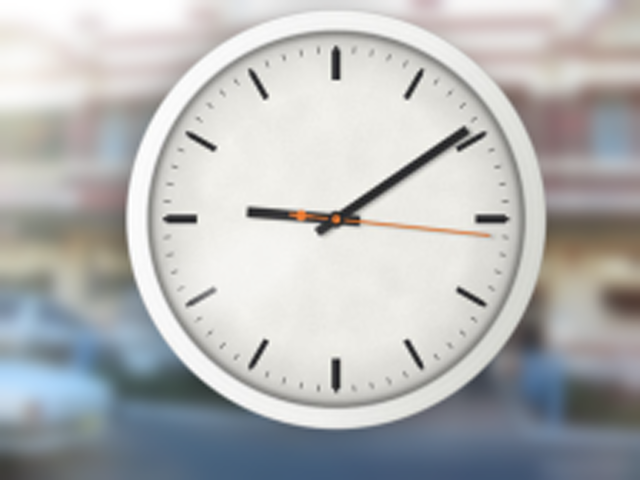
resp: 9,09,16
